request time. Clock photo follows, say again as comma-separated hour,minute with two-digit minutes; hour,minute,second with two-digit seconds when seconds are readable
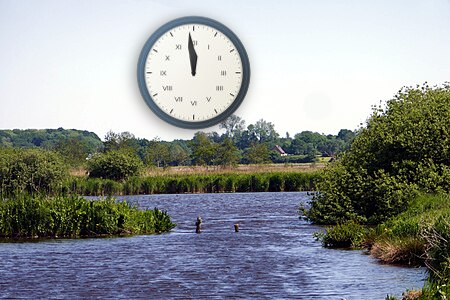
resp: 11,59
